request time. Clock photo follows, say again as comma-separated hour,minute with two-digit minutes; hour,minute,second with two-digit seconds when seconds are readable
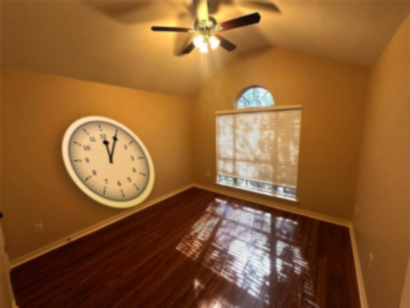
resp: 12,05
